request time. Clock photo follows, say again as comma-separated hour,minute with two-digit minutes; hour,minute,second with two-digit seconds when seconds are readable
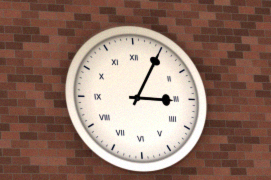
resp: 3,05
